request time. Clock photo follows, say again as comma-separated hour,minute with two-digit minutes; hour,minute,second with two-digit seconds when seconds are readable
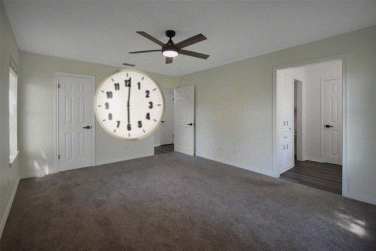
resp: 6,01
